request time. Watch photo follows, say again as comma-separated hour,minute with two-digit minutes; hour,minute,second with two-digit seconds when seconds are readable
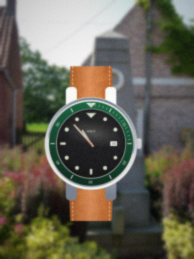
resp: 10,53
